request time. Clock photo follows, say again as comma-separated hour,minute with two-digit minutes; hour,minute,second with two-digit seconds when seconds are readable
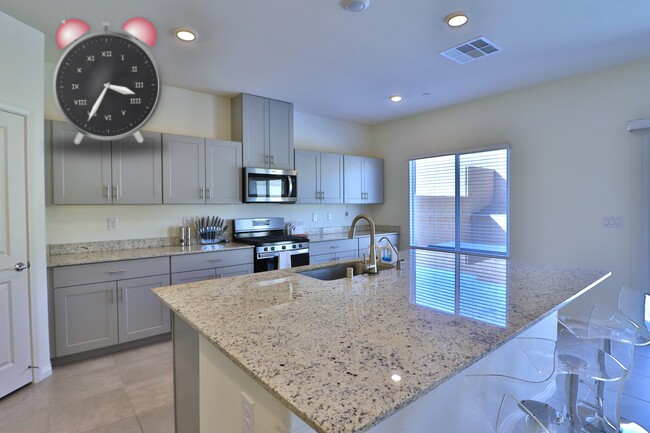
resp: 3,35
